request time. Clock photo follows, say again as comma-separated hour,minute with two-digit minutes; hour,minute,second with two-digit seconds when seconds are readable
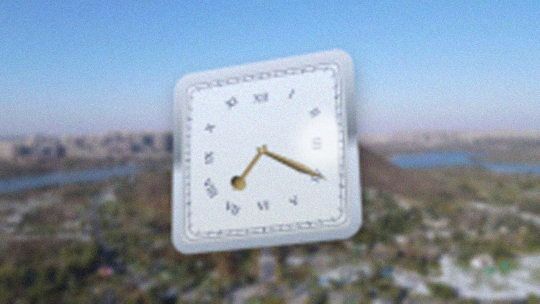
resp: 7,20
